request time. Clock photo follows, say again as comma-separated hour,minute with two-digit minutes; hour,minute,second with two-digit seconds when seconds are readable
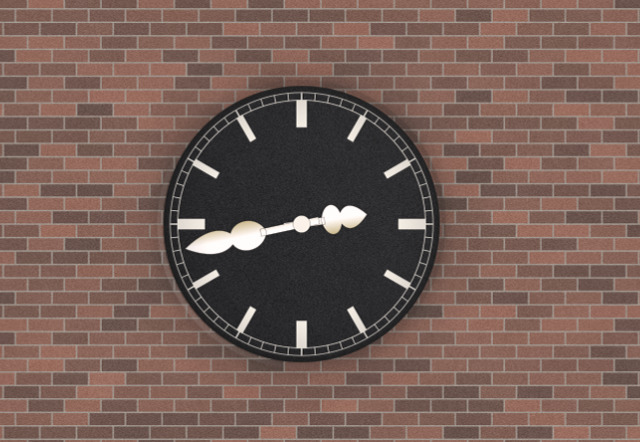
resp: 2,43
